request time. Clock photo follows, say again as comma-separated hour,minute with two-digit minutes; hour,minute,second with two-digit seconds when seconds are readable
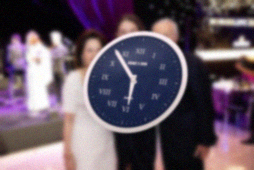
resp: 5,53
